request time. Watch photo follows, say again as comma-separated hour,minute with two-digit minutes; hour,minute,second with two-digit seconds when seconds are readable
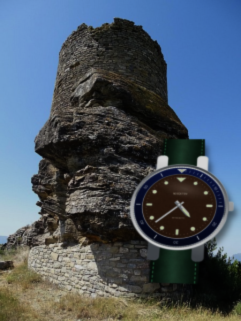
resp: 4,38
